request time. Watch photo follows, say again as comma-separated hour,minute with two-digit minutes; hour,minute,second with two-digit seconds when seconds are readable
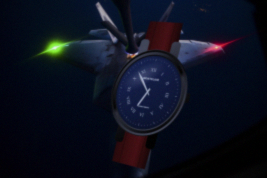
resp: 6,53
